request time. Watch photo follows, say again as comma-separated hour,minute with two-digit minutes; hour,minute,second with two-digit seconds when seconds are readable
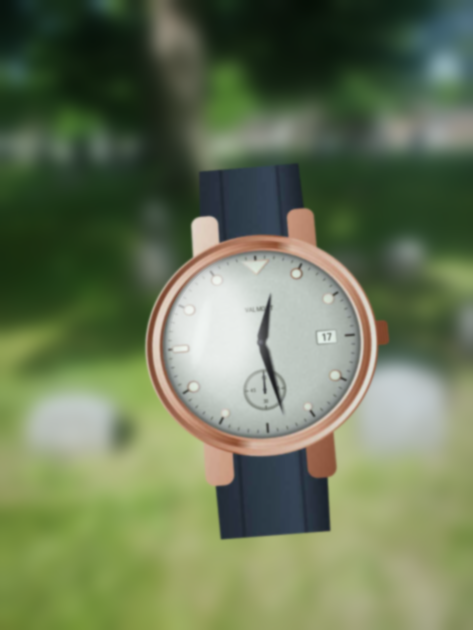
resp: 12,28
